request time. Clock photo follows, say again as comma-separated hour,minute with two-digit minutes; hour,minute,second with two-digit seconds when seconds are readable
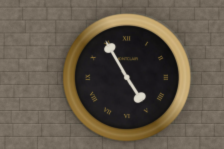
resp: 4,55
